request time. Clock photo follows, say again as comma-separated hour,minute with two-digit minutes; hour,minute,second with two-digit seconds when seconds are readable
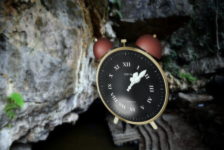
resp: 1,08
